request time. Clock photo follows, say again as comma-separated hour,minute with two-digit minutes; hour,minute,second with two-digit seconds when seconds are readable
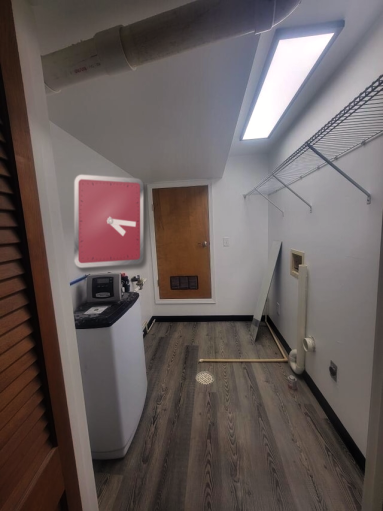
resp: 4,16
